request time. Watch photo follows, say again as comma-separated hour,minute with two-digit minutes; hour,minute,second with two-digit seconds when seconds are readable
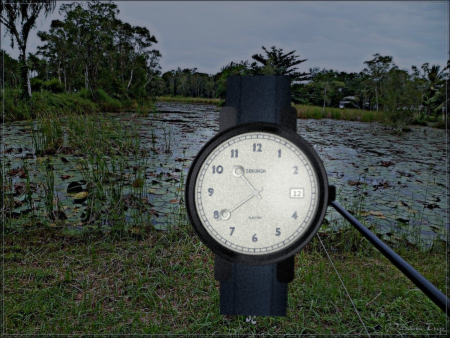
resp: 10,39
